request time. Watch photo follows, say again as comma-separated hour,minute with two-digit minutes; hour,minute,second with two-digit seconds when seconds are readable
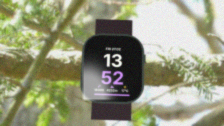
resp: 13,52
